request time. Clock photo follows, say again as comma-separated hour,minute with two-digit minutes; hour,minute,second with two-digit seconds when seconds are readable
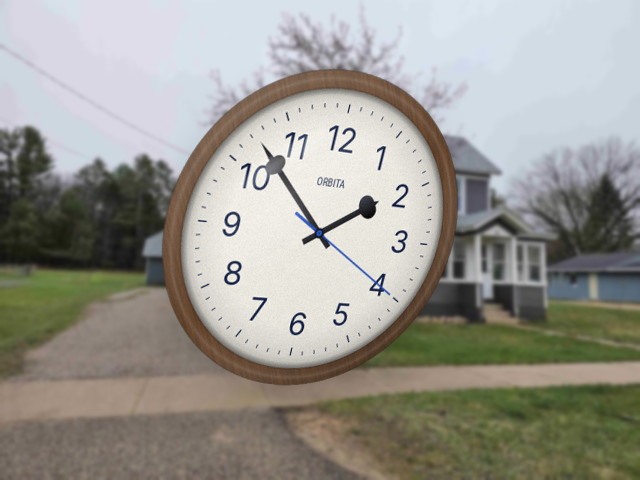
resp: 1,52,20
